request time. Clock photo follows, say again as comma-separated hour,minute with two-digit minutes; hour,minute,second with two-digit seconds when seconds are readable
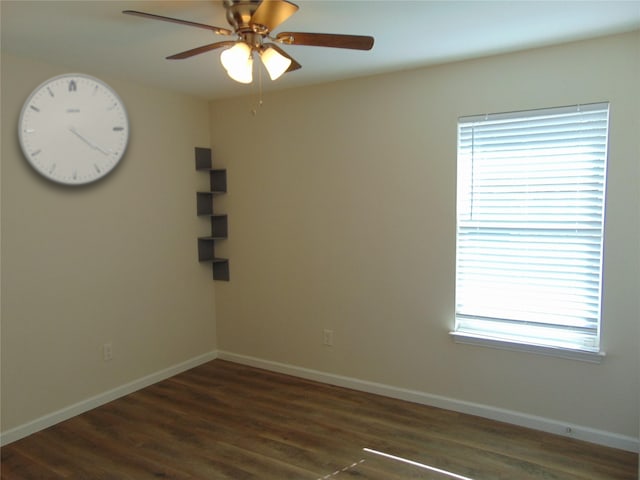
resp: 4,21
